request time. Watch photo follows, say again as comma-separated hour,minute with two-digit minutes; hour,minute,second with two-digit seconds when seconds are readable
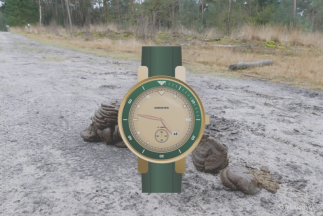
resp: 4,47
